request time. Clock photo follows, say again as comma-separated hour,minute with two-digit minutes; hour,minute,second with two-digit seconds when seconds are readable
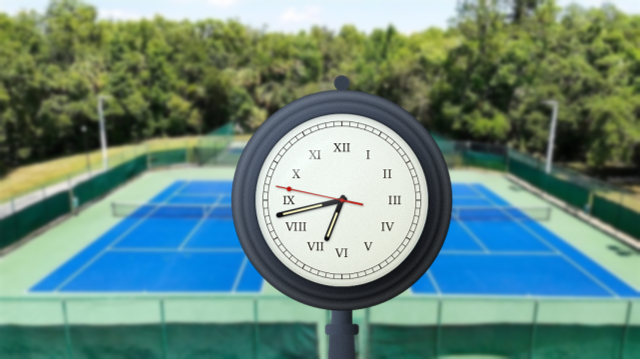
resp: 6,42,47
